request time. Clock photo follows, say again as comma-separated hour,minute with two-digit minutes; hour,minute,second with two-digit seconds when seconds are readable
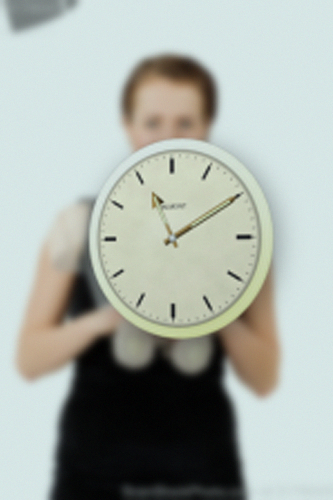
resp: 11,10
